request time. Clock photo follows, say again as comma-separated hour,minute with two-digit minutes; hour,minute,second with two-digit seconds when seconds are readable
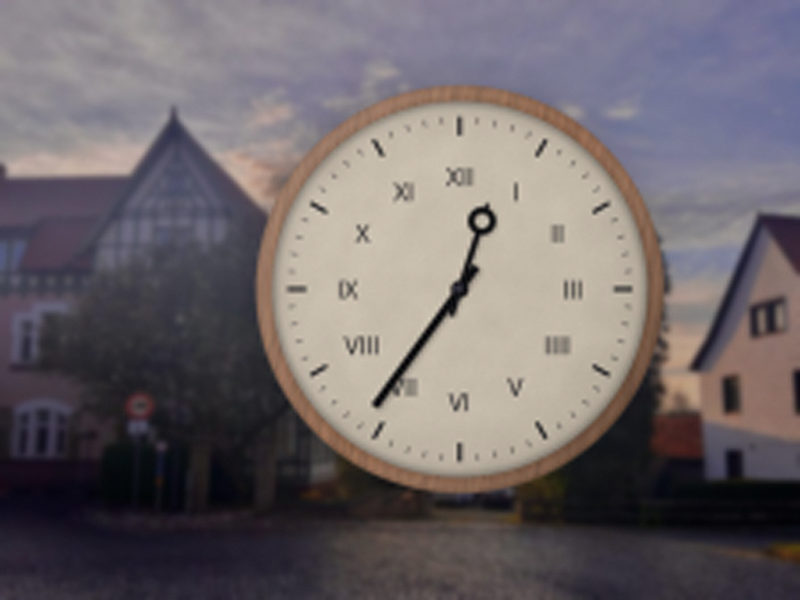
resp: 12,36
